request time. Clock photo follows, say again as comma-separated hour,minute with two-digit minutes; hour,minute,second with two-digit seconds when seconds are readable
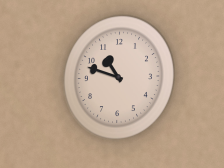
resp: 10,48
